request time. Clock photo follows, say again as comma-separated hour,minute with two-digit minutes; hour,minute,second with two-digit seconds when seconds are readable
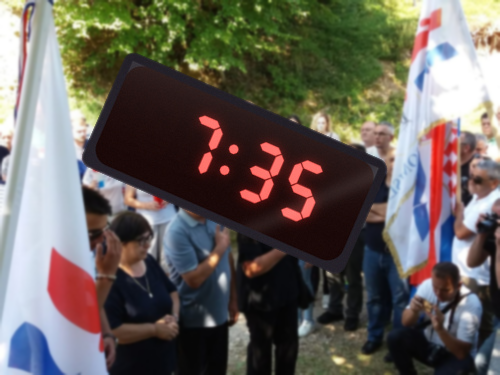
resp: 7,35
